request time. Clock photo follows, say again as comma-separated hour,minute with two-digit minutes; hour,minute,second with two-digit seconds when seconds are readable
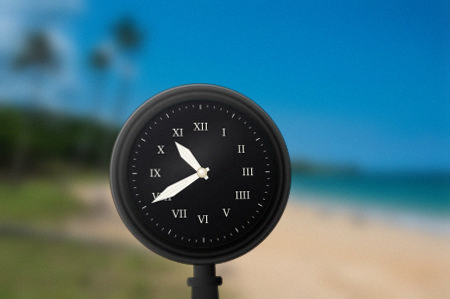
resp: 10,40
